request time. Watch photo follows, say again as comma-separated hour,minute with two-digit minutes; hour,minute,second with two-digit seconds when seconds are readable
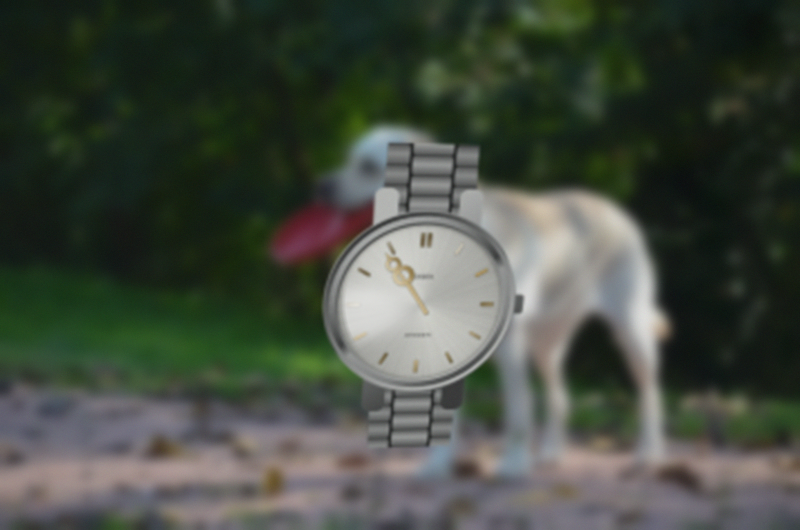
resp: 10,54
